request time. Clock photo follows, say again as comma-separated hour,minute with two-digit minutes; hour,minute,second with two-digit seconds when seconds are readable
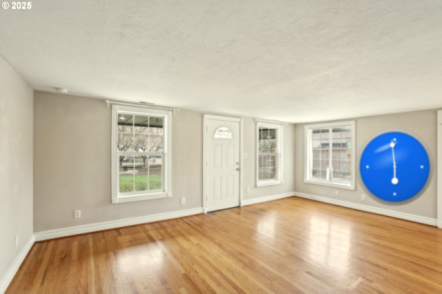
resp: 5,59
